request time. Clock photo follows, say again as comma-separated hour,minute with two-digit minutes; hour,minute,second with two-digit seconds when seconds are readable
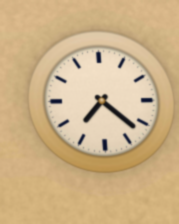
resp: 7,22
